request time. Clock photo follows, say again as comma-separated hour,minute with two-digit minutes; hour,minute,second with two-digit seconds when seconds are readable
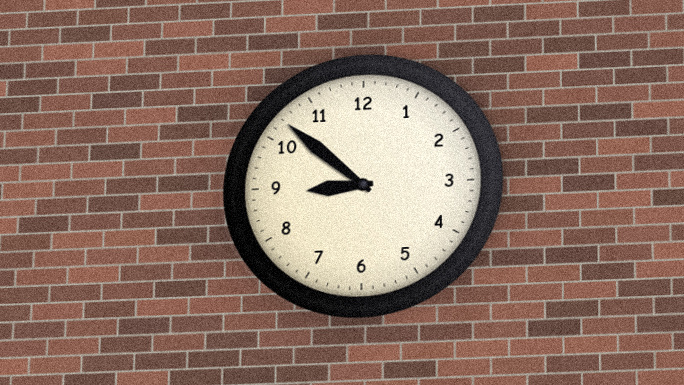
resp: 8,52
